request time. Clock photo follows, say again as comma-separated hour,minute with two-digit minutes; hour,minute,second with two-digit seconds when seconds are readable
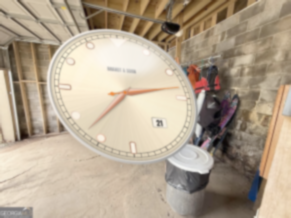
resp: 2,37,13
